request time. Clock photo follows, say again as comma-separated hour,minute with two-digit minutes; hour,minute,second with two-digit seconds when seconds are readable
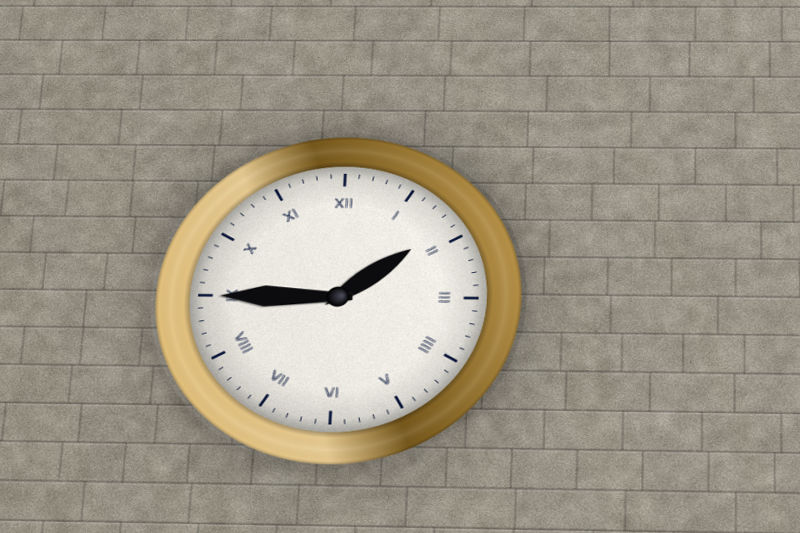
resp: 1,45
